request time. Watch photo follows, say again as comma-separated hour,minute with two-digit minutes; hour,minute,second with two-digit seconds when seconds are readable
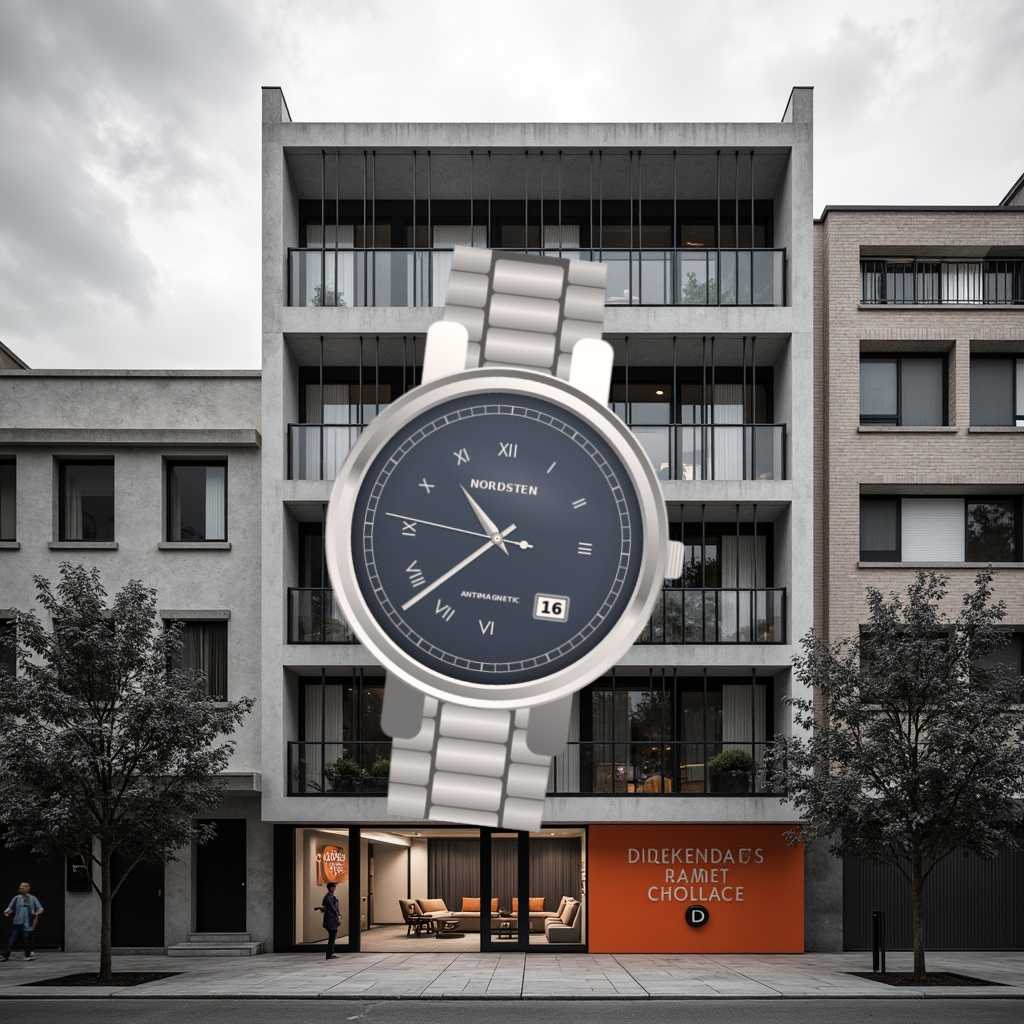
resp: 10,37,46
